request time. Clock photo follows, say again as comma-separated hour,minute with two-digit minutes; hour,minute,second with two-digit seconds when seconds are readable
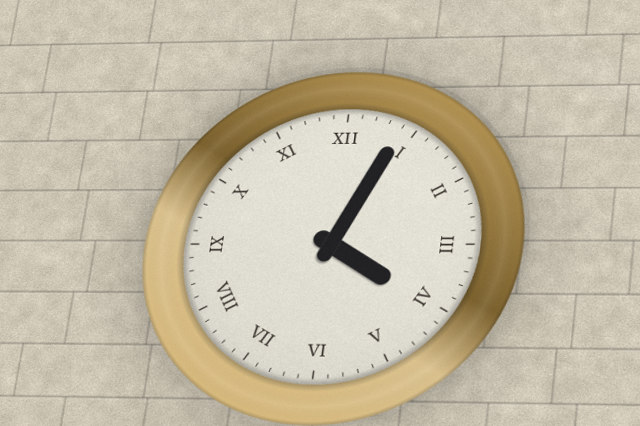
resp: 4,04
